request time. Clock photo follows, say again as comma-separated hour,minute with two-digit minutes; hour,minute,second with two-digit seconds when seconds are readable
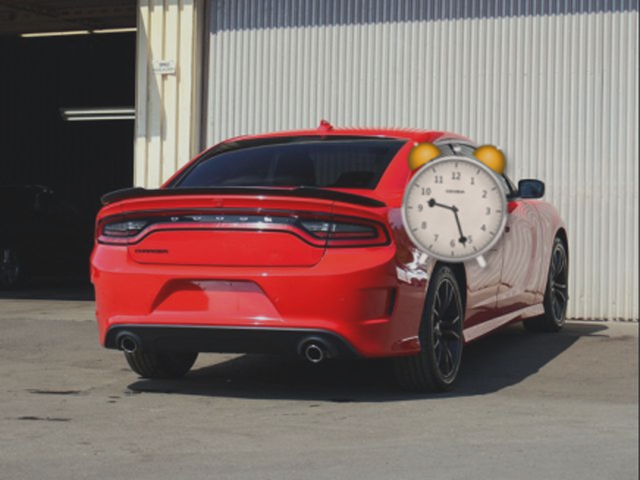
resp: 9,27
